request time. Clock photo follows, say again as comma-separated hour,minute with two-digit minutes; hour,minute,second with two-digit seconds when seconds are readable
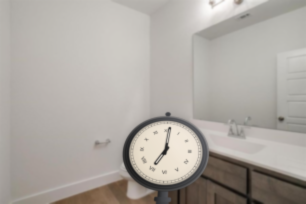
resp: 7,01
